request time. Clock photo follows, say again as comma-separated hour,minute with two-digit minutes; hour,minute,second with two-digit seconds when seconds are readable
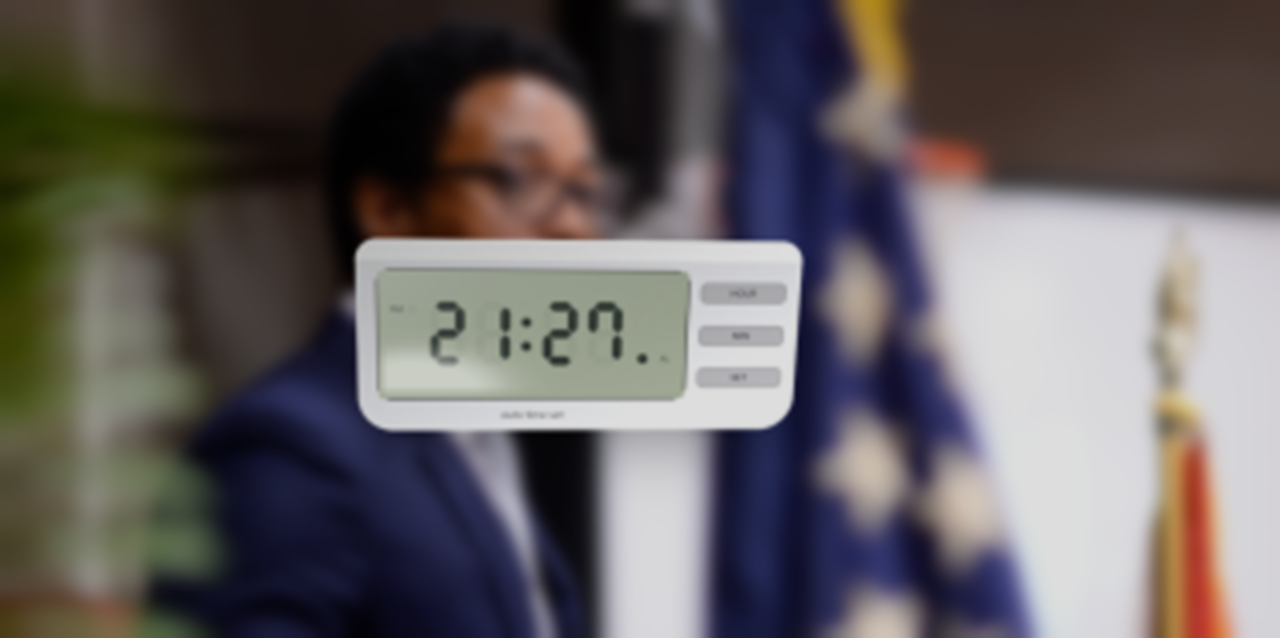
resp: 21,27
